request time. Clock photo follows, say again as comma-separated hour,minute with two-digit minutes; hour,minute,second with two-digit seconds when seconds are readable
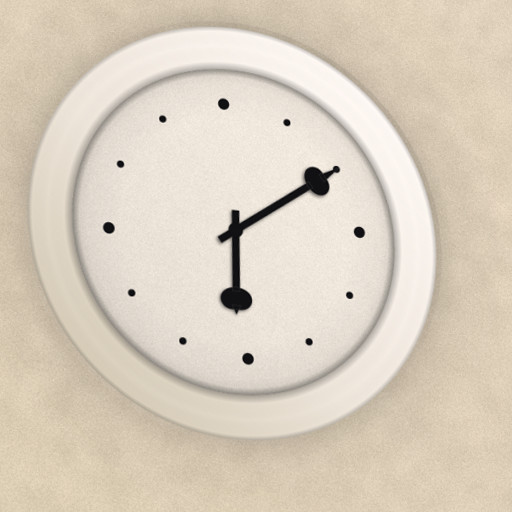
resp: 6,10
